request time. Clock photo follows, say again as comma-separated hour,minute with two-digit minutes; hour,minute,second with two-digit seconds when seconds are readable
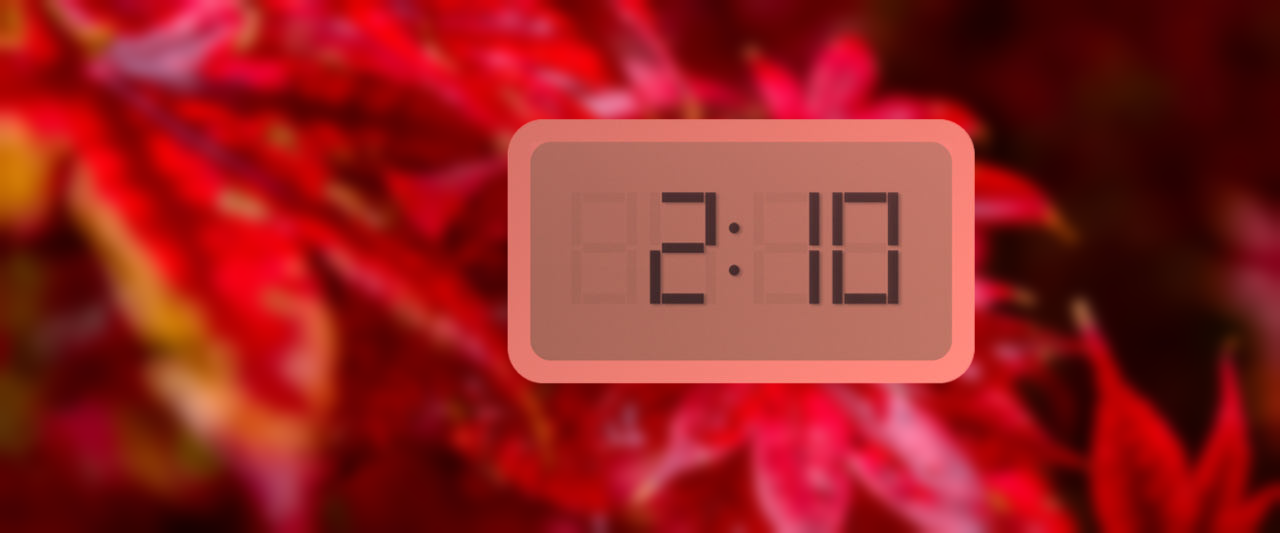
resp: 2,10
